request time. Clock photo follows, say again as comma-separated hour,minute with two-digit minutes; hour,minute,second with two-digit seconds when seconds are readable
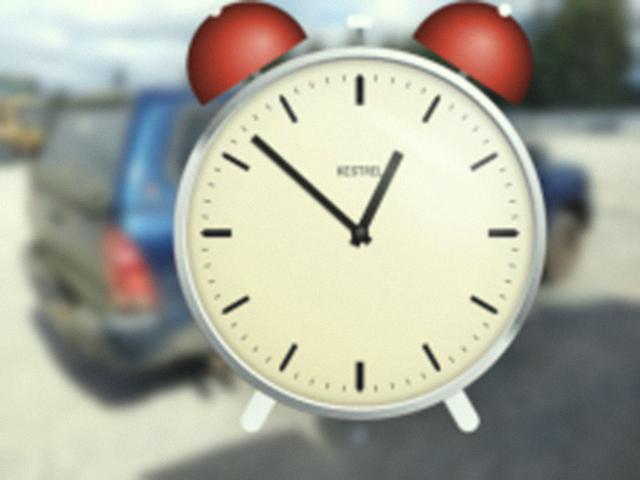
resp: 12,52
